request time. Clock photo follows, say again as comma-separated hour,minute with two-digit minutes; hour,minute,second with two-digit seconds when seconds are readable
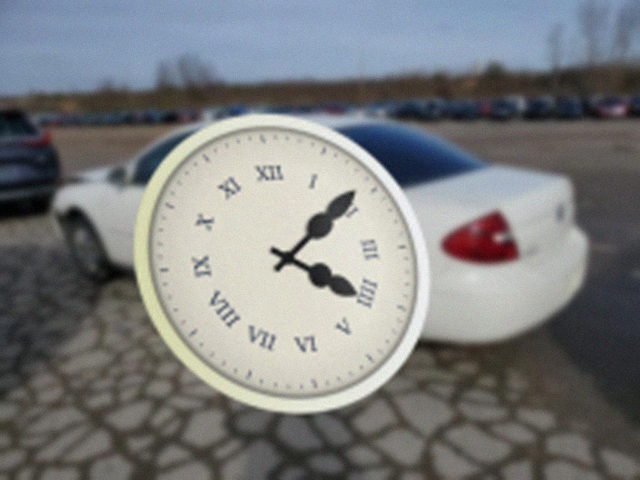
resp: 4,09
